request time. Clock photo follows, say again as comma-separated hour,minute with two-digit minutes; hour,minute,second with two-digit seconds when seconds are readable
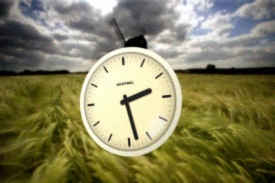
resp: 2,28
